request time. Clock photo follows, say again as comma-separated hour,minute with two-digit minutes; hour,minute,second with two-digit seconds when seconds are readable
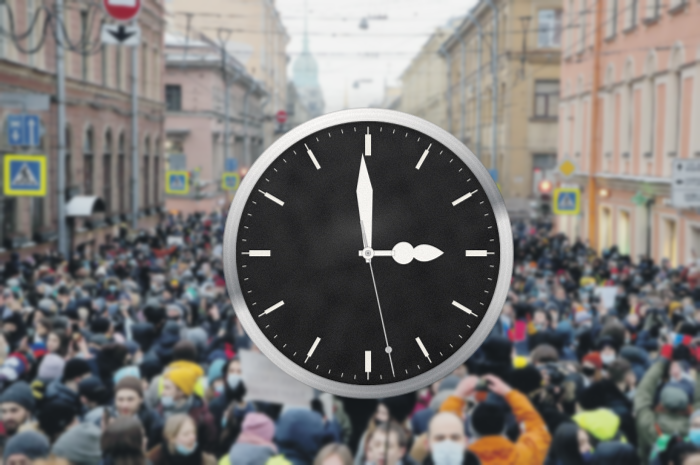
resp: 2,59,28
